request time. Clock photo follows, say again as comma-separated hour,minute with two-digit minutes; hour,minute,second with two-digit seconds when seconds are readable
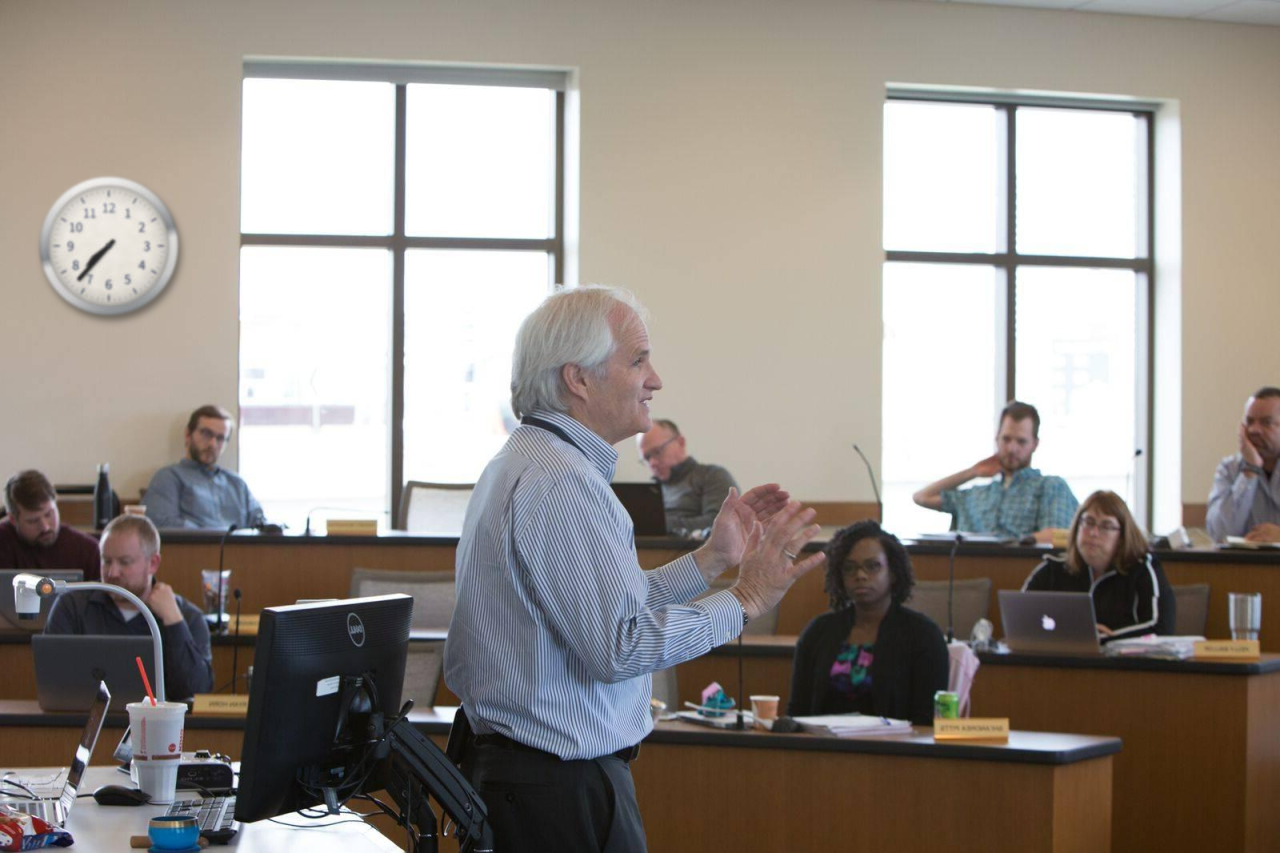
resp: 7,37
